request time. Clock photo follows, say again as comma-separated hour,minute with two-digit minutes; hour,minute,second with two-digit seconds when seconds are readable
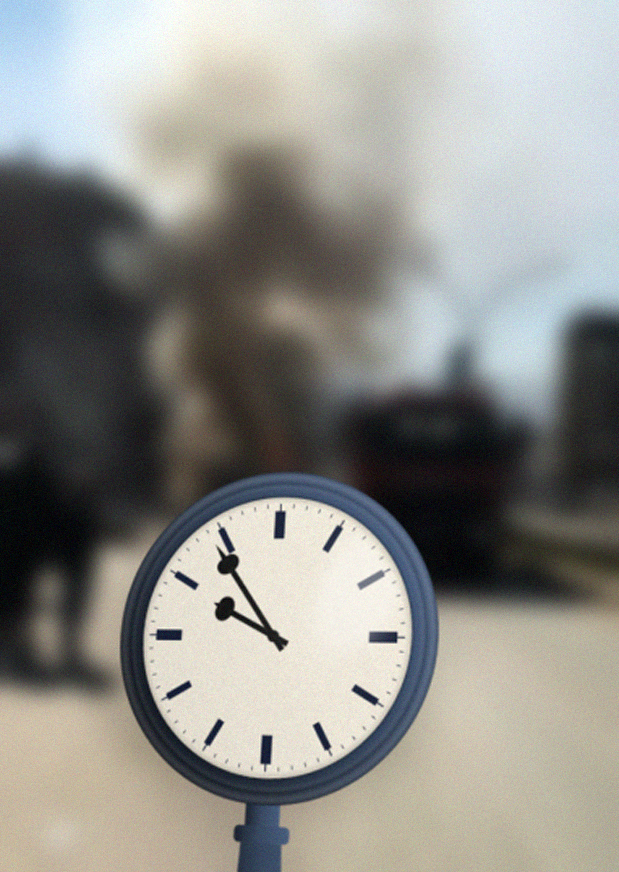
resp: 9,54
